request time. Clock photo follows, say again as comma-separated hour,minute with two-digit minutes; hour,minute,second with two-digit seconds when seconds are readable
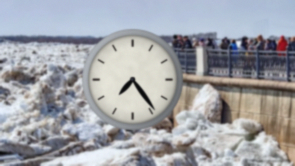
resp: 7,24
